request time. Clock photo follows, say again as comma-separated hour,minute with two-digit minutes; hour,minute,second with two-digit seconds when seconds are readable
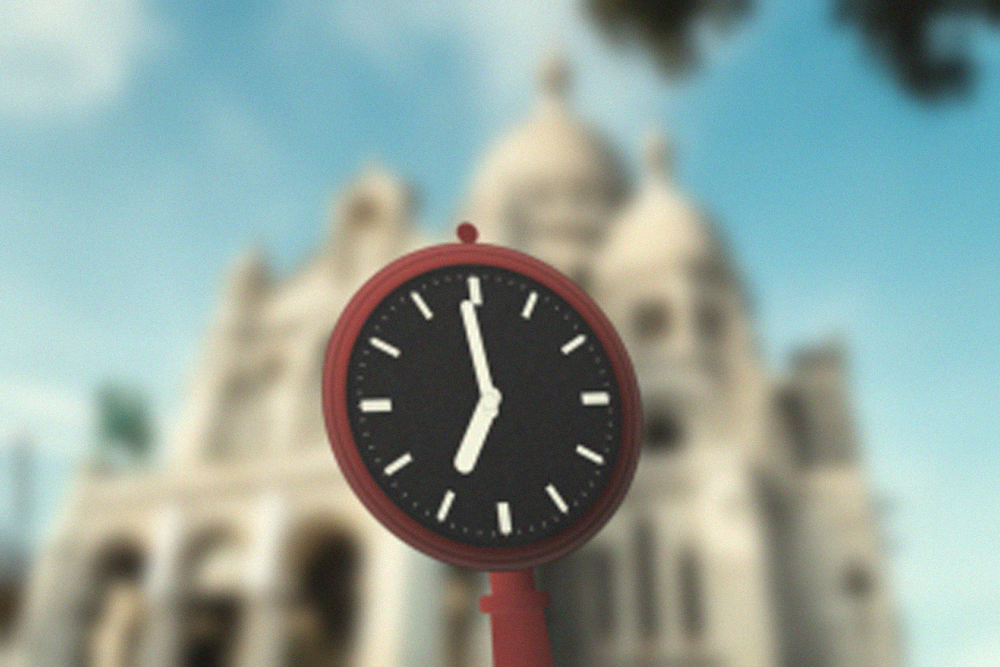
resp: 6,59
